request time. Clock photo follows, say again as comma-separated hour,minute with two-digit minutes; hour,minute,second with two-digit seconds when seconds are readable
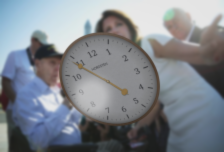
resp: 4,54
